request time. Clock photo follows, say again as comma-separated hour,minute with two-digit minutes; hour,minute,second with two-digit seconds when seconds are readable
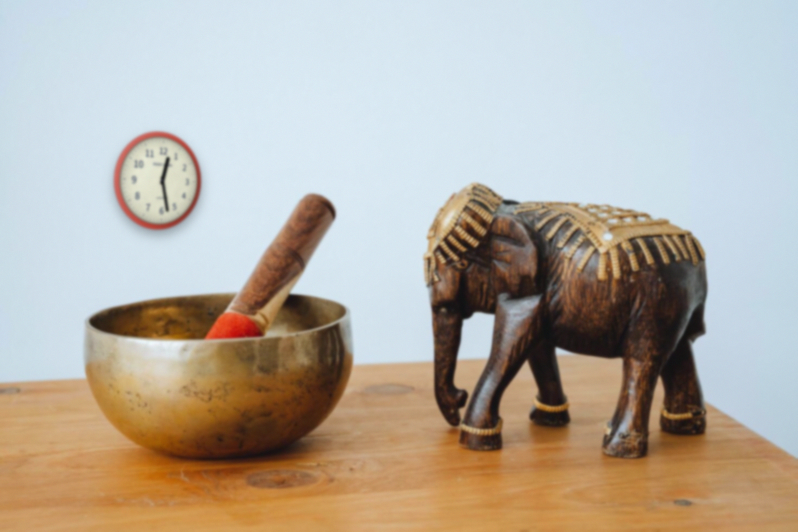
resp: 12,28
